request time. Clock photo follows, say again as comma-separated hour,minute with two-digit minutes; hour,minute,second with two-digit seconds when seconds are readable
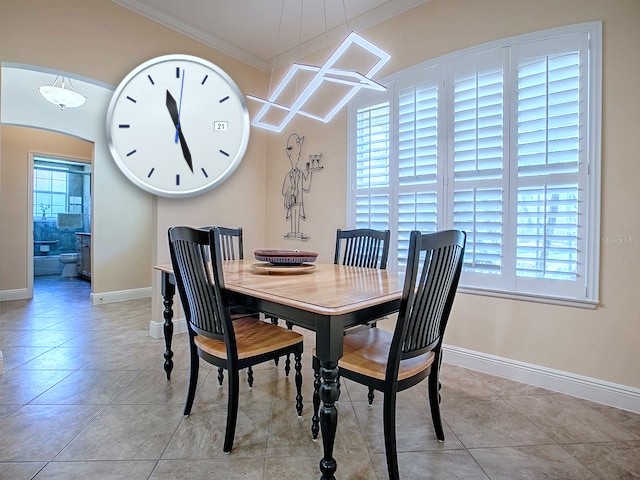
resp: 11,27,01
